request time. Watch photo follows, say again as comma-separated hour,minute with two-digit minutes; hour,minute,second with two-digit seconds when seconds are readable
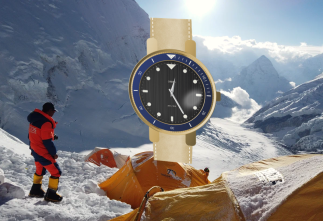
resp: 12,25
